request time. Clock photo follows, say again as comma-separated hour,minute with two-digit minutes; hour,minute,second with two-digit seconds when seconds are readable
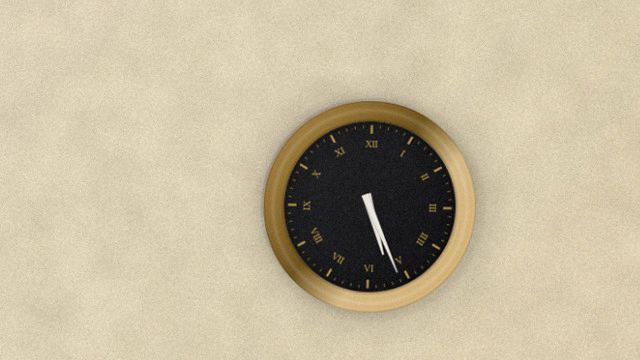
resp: 5,26
